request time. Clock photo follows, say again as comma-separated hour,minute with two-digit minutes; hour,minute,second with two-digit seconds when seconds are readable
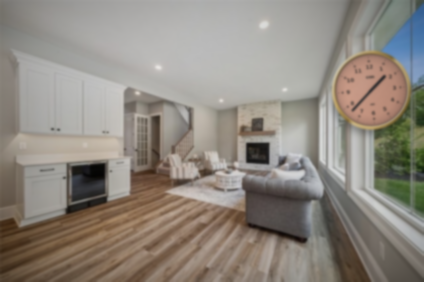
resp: 1,38
